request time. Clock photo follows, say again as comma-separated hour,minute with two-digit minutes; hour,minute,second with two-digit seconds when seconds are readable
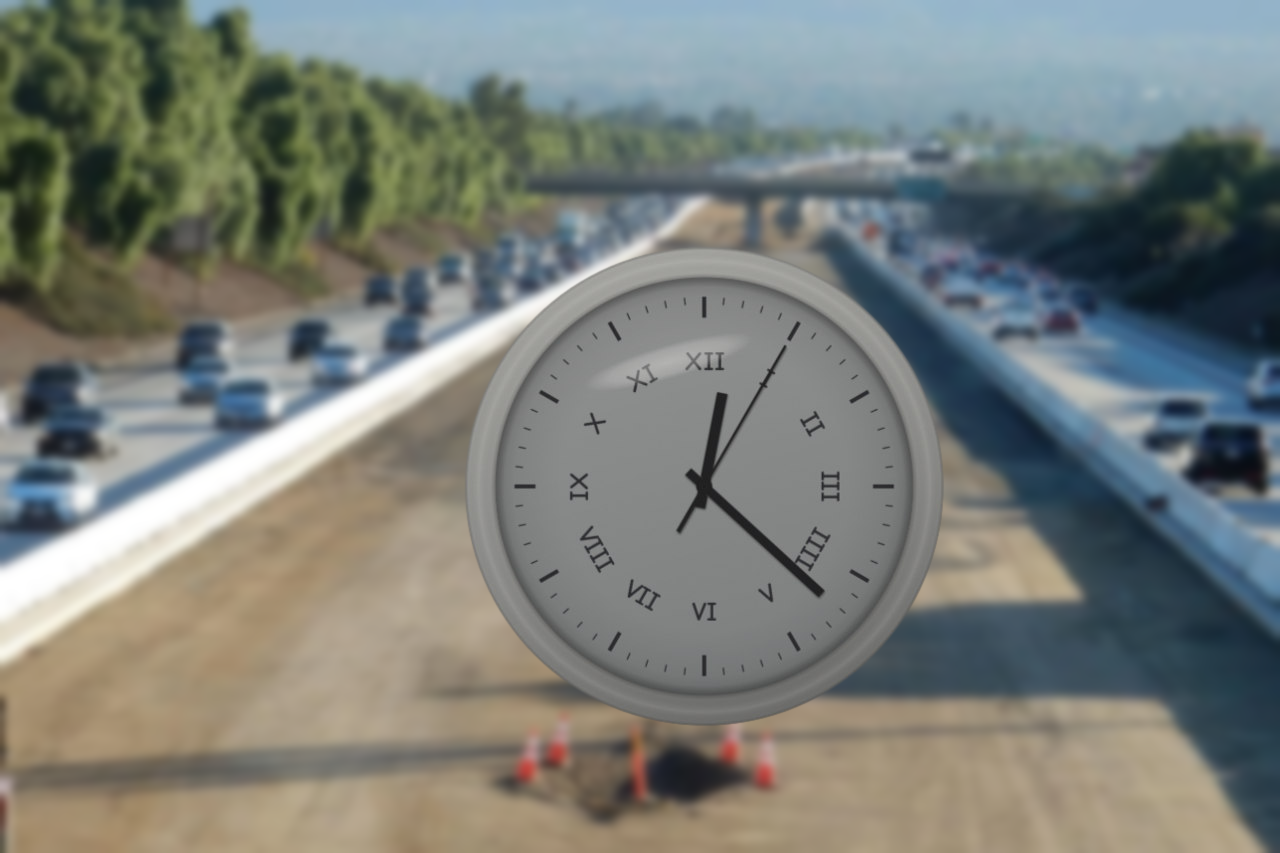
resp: 12,22,05
